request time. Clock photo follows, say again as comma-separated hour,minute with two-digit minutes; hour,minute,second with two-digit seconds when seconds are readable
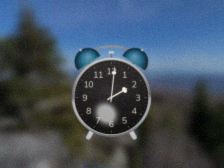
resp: 2,01
